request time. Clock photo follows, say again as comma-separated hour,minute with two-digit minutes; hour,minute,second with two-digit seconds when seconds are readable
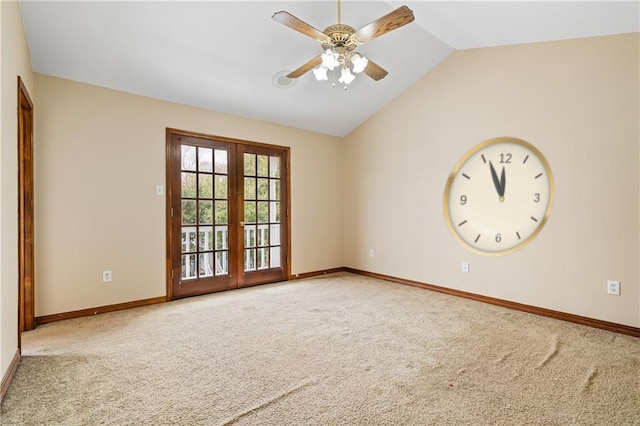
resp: 11,56
